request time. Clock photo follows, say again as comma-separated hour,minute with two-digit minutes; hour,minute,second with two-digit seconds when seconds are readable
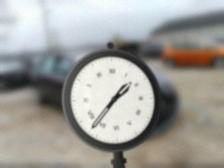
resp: 1,37
